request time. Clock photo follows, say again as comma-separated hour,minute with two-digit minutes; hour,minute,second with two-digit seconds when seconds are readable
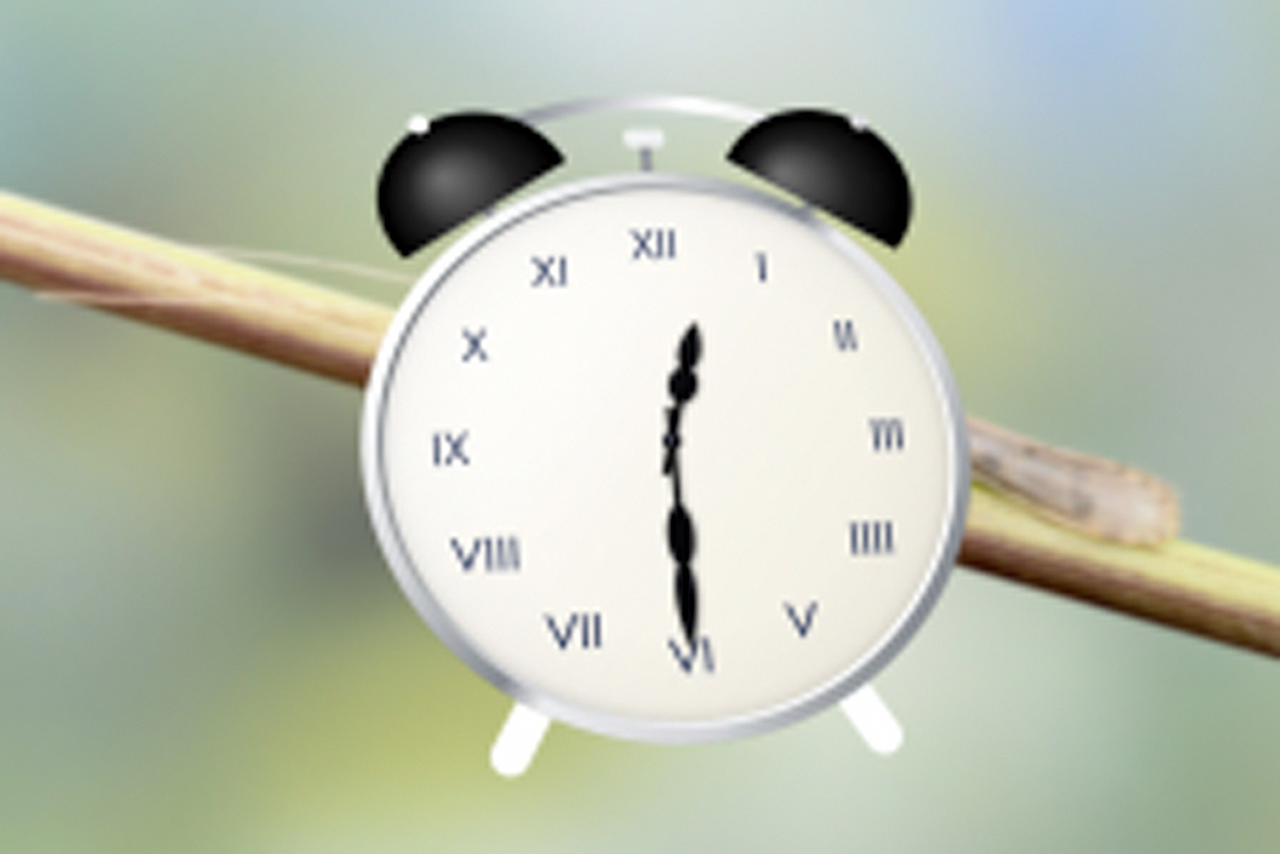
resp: 12,30
